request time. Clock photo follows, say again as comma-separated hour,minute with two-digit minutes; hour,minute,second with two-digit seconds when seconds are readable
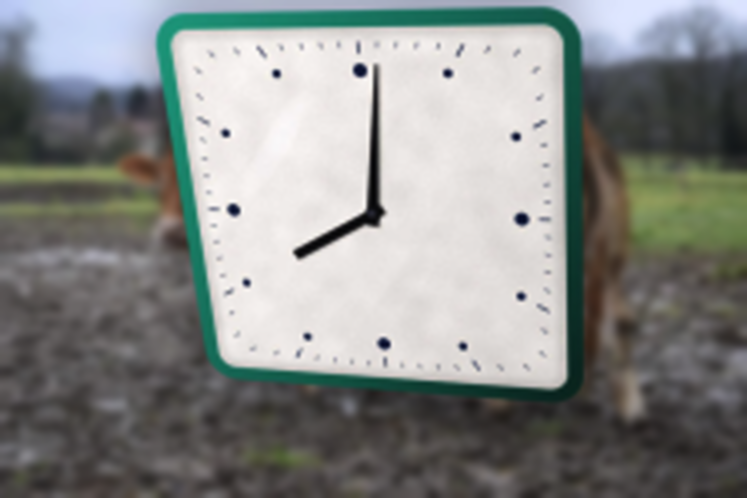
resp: 8,01
